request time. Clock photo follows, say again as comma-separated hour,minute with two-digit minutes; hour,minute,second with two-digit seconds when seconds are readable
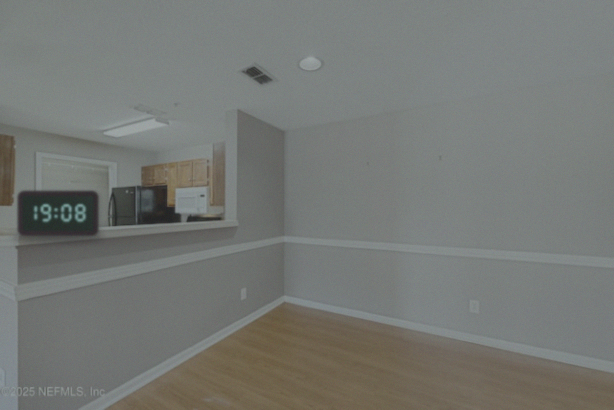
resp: 19,08
